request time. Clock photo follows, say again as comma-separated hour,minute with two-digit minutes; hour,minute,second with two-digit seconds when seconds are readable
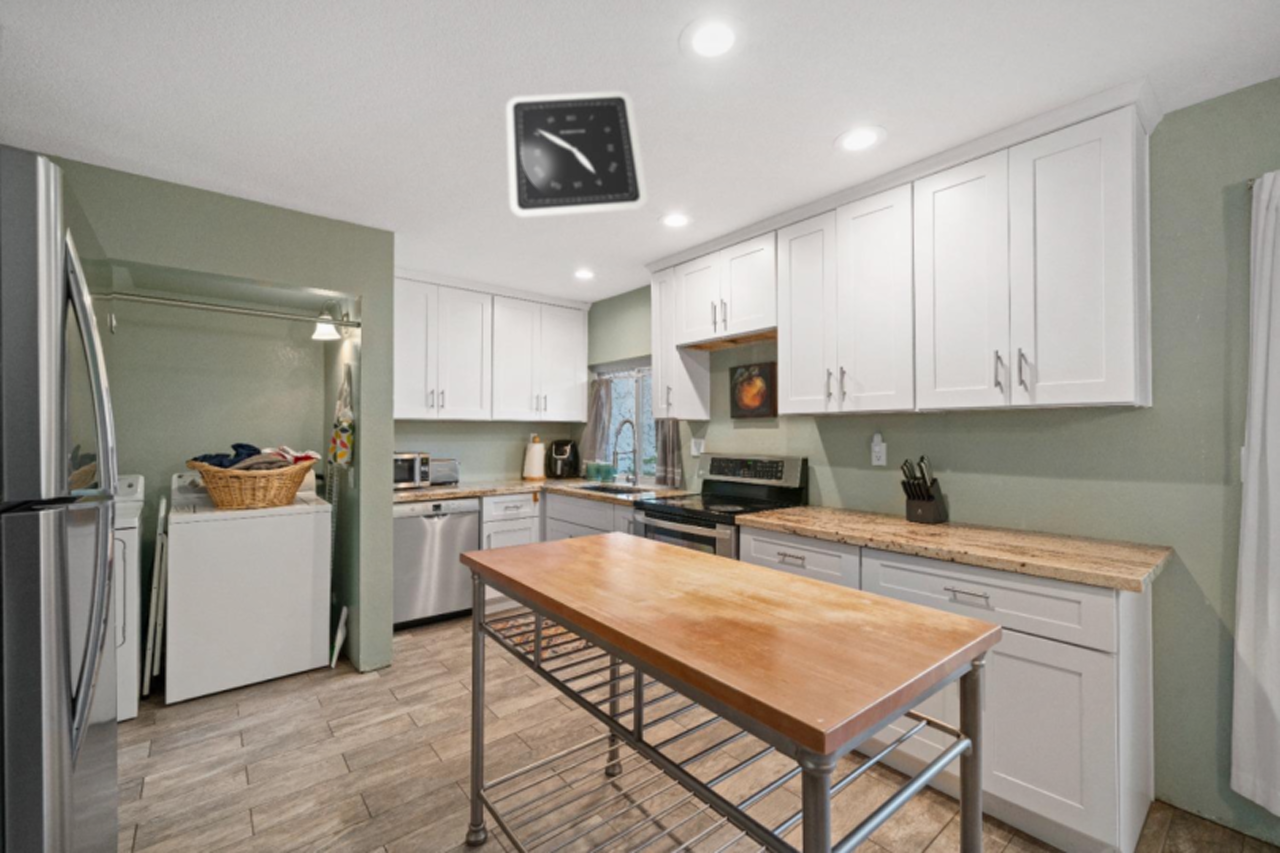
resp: 4,51
